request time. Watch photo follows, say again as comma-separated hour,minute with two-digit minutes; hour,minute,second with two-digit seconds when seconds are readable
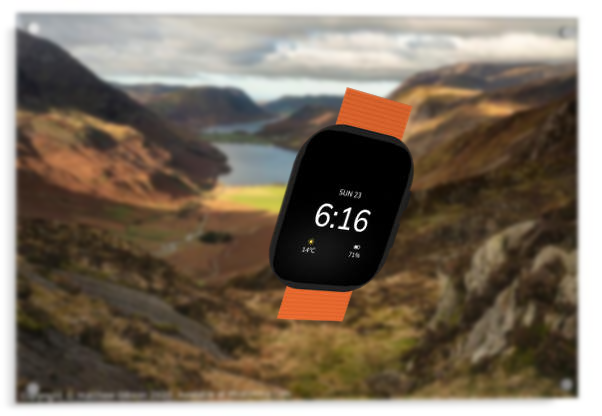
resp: 6,16
